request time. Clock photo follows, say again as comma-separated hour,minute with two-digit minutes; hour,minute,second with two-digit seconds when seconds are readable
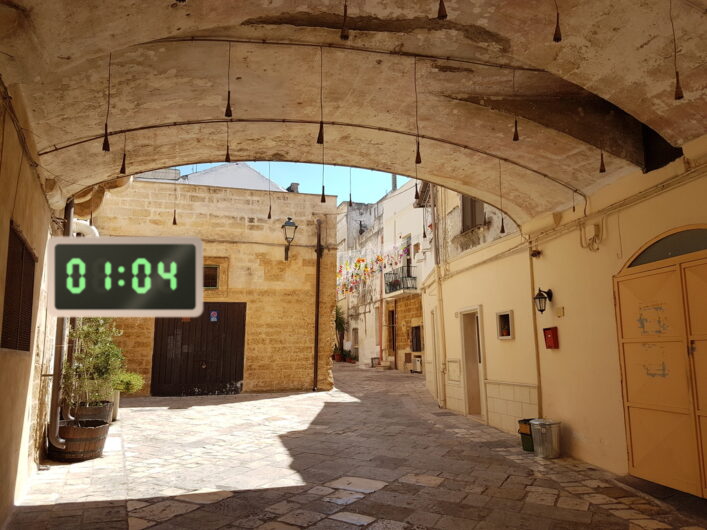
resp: 1,04
